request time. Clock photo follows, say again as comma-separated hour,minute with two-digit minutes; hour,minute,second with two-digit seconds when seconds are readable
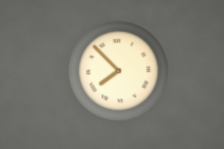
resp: 7,53
